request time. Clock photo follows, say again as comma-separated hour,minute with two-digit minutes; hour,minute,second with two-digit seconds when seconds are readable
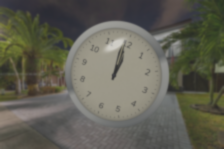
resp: 11,59
